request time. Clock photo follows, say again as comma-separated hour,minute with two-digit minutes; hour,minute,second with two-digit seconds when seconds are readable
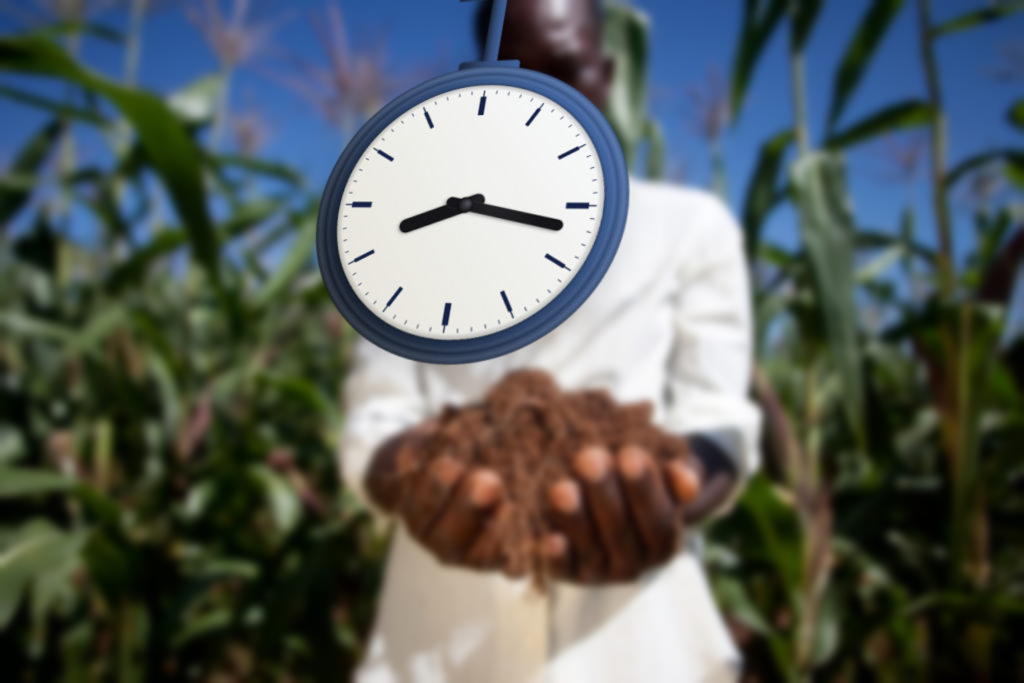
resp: 8,17
